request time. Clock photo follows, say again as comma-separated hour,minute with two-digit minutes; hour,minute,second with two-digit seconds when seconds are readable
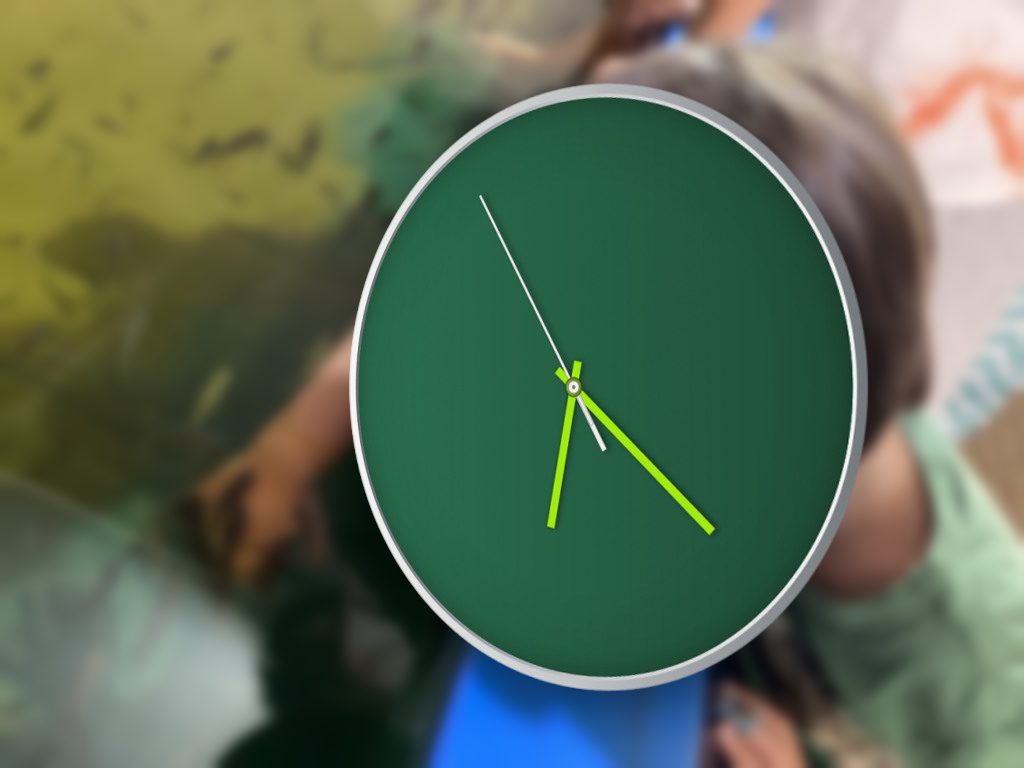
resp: 6,21,55
